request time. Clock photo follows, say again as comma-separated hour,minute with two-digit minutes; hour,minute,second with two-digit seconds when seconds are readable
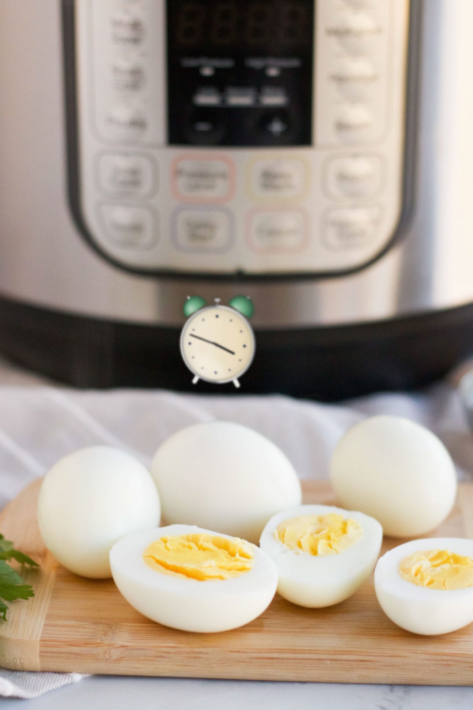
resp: 3,48
